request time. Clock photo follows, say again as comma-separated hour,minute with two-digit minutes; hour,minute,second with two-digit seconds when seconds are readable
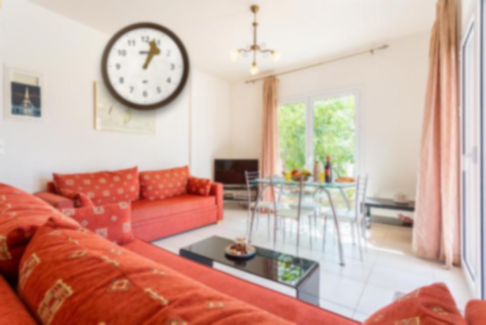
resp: 1,03
